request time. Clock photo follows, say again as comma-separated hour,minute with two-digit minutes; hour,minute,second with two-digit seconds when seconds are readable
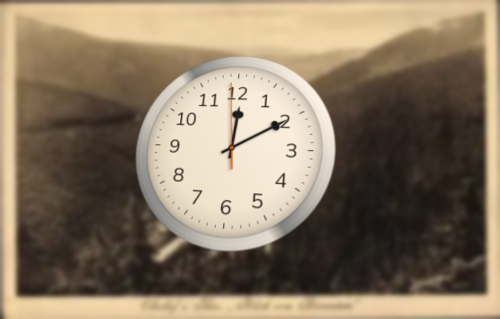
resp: 12,09,59
